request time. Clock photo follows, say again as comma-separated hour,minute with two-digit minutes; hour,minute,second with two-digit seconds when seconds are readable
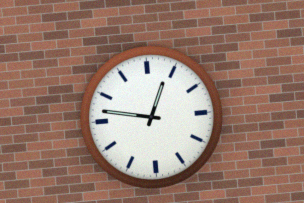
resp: 12,47
